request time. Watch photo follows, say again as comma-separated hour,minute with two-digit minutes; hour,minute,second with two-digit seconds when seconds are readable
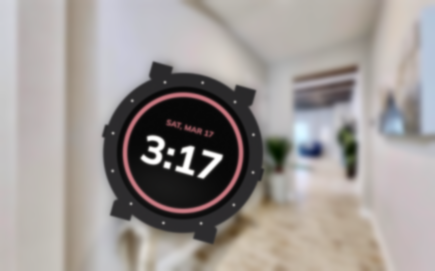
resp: 3,17
